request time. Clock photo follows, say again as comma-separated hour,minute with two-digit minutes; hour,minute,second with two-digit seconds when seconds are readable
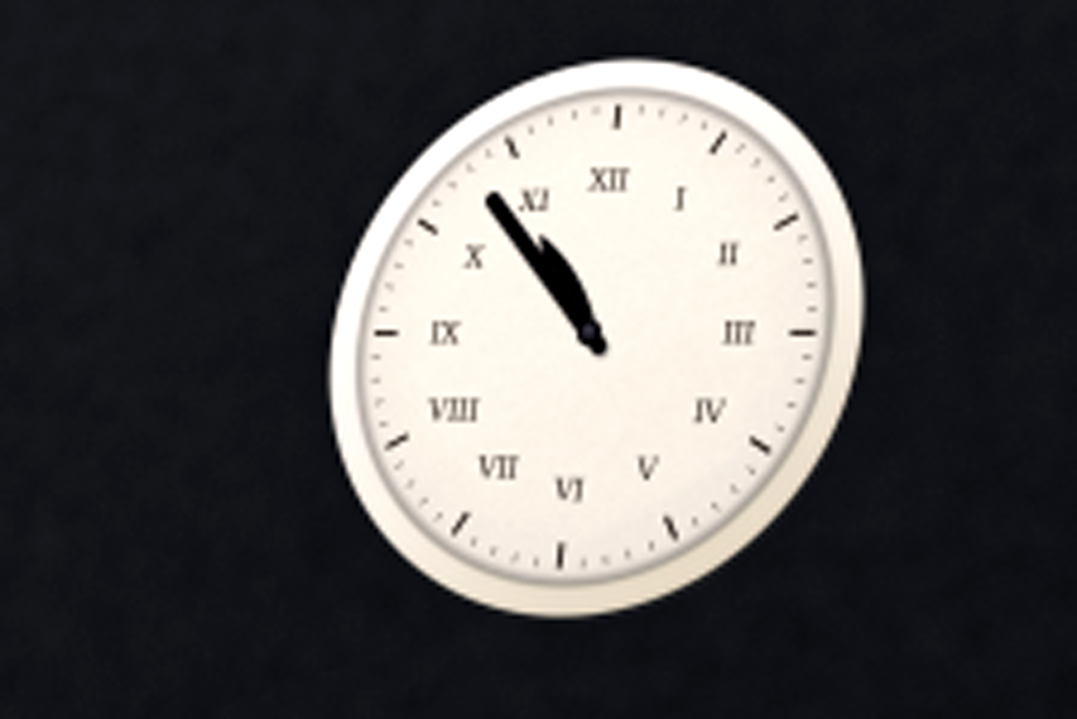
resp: 10,53
